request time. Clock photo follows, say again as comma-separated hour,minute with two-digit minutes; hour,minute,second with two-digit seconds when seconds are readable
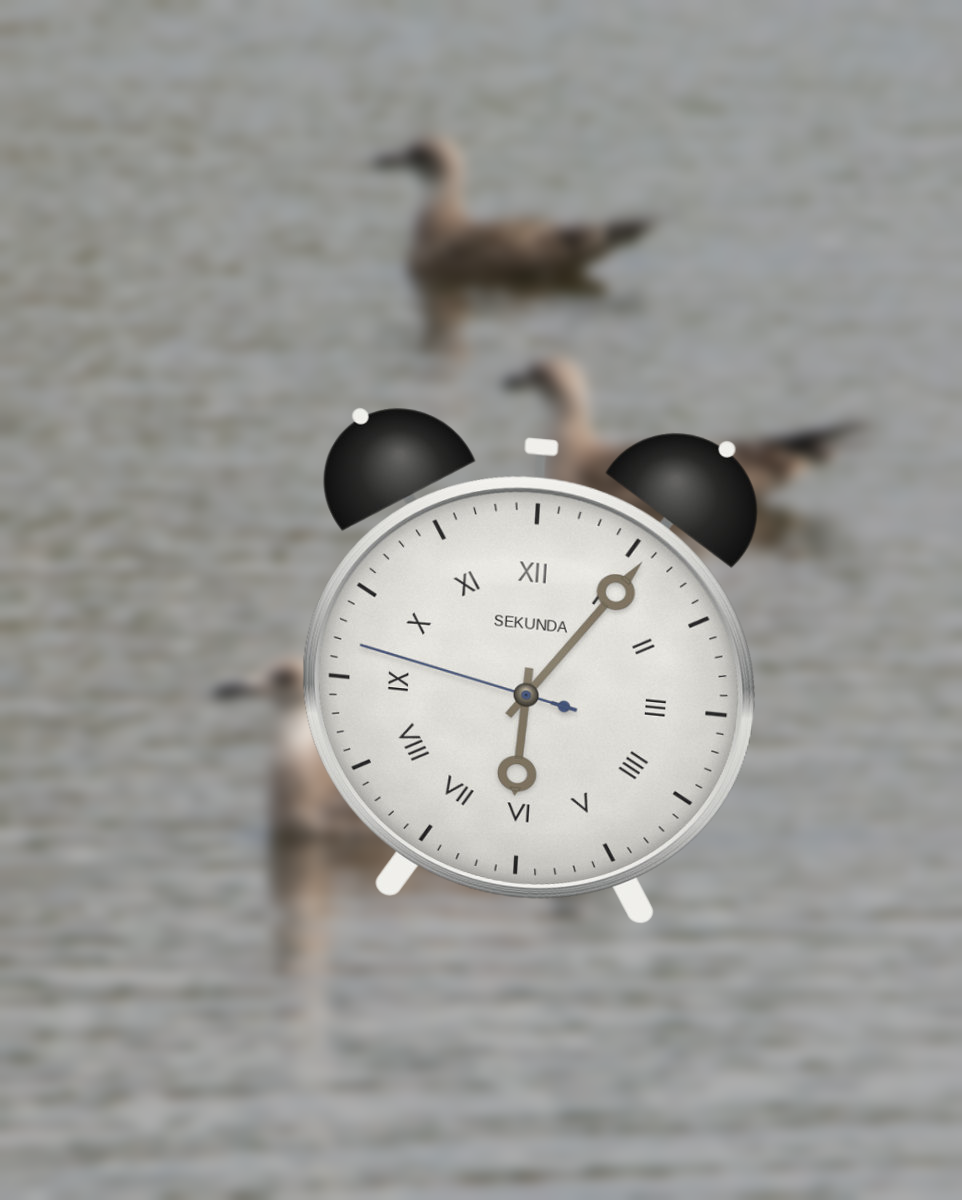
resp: 6,05,47
